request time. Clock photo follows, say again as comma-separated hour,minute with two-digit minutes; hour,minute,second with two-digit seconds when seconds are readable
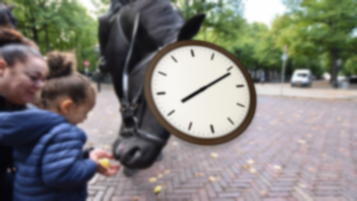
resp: 8,11
